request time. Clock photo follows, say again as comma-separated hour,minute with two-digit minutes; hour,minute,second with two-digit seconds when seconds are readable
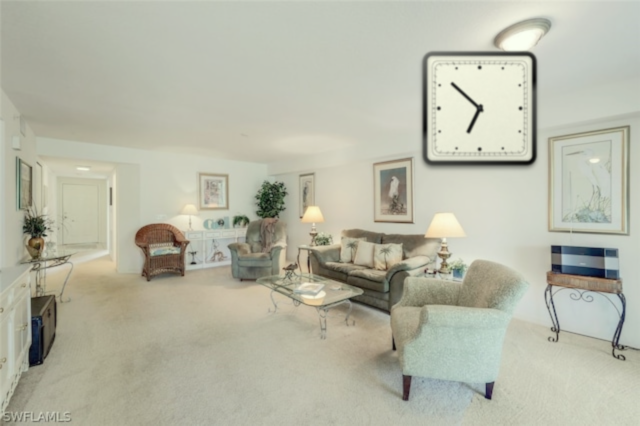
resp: 6,52
